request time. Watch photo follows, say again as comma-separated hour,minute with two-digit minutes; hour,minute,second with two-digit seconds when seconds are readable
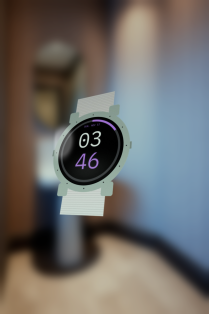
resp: 3,46
